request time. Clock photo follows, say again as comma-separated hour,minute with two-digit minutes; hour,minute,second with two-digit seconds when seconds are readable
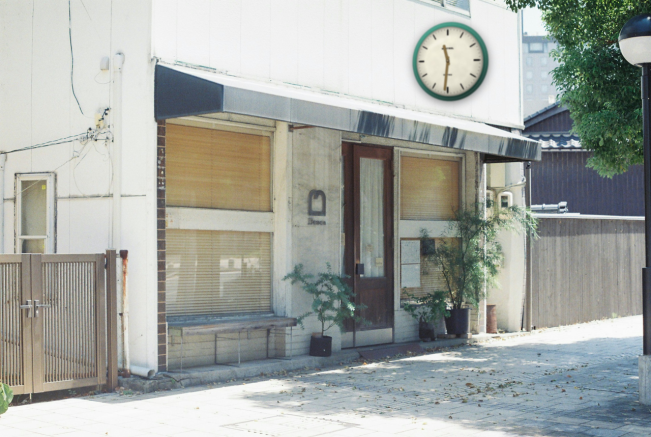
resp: 11,31
